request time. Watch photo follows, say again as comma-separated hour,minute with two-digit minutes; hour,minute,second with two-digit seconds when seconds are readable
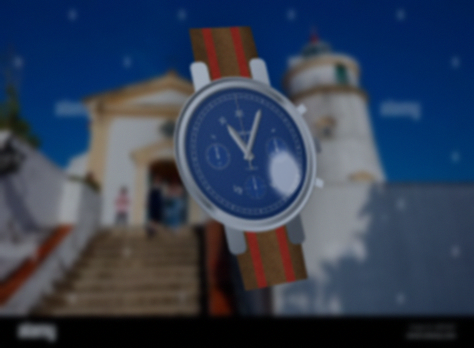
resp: 11,05
